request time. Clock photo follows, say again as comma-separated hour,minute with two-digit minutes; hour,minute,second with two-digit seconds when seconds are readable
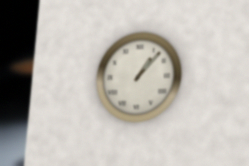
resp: 1,07
